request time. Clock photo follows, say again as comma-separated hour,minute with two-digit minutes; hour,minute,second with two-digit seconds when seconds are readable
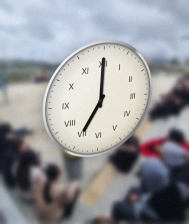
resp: 7,00
